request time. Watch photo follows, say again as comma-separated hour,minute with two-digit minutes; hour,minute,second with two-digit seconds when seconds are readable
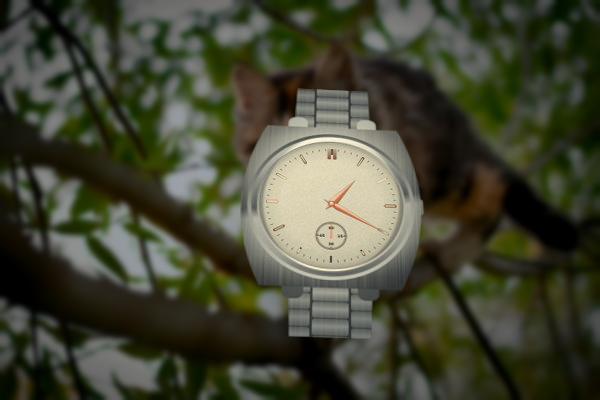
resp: 1,20
